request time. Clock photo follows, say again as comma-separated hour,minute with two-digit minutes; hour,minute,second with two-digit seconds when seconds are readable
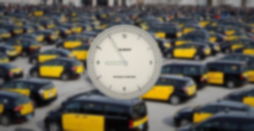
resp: 8,55
